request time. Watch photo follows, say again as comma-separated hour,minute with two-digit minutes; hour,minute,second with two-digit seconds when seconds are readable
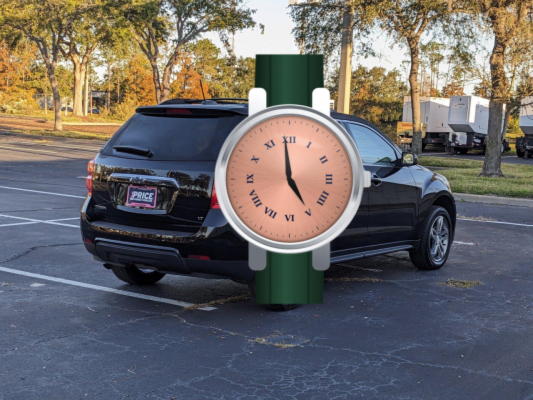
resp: 4,59
